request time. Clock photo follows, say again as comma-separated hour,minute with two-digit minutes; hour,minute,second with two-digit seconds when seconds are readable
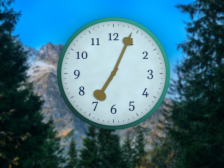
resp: 7,04
